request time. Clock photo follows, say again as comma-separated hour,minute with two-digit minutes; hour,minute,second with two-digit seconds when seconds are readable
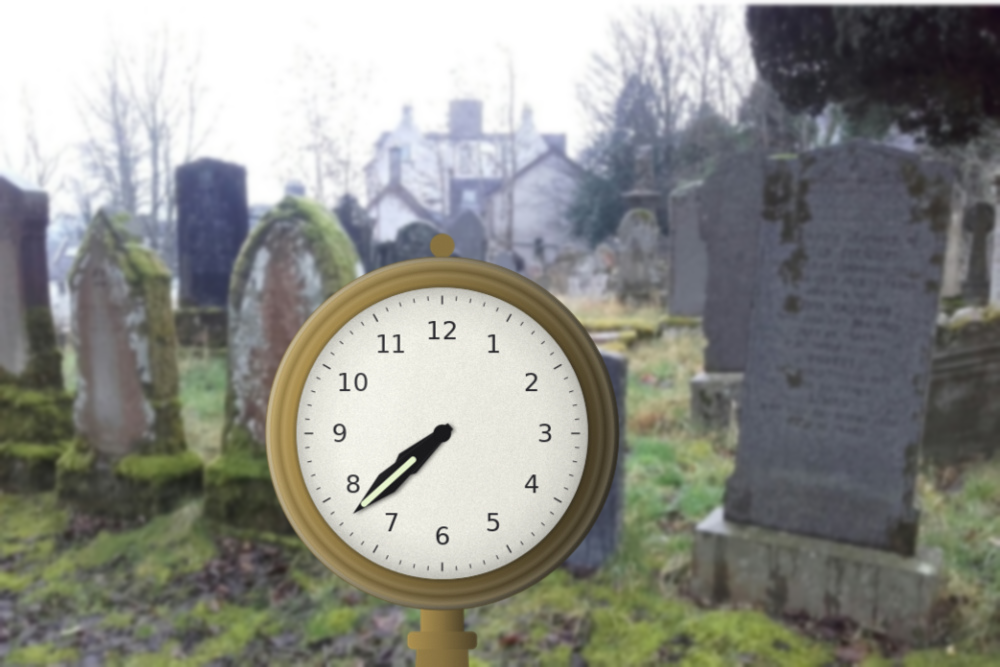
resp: 7,38
